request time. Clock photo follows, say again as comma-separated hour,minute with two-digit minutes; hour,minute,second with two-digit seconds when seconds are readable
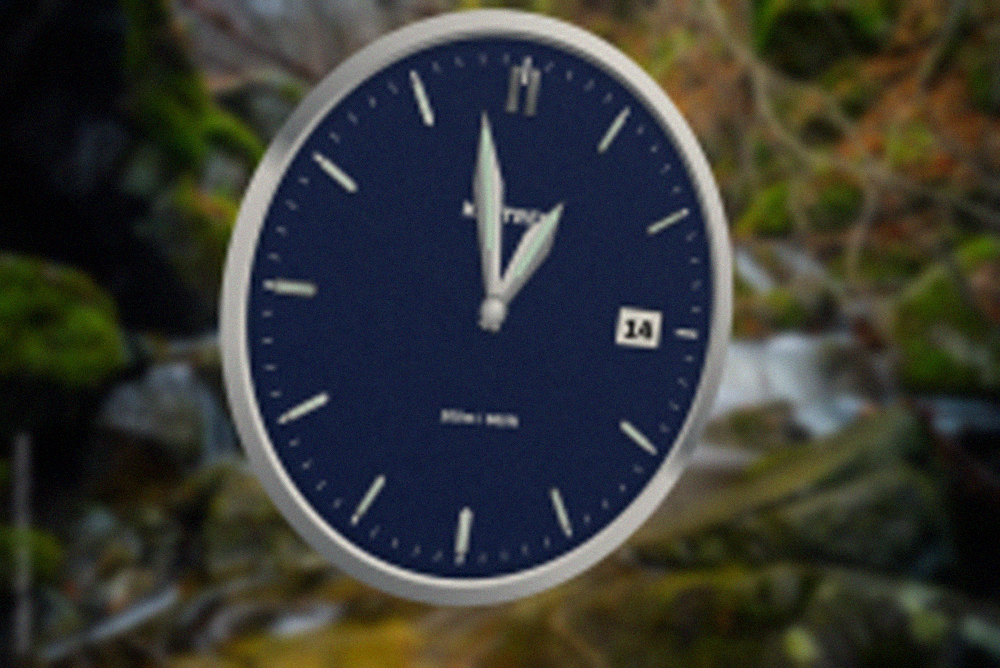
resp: 12,58
